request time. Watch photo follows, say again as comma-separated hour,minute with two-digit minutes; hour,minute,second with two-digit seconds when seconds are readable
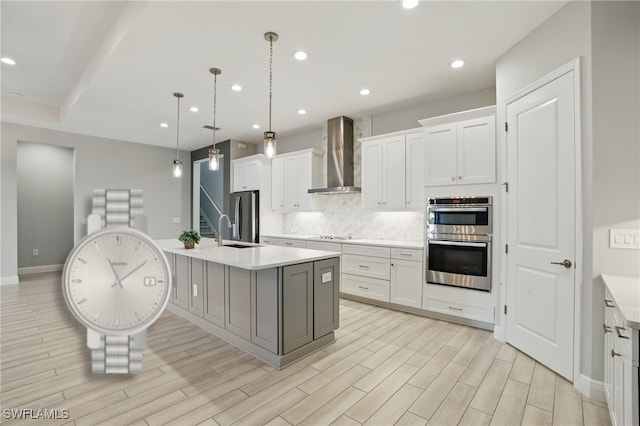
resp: 11,09
